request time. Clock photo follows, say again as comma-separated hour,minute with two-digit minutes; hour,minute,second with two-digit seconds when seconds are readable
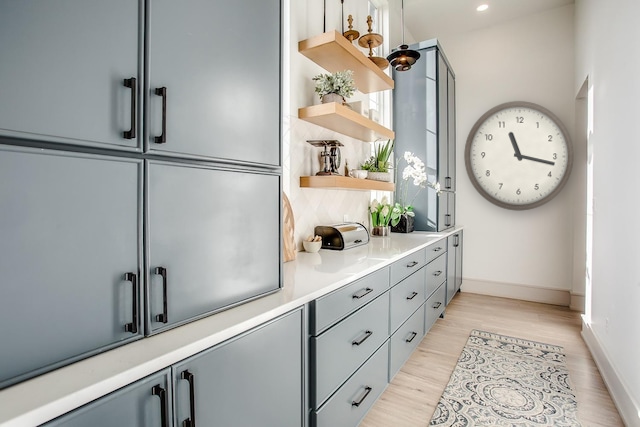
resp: 11,17
